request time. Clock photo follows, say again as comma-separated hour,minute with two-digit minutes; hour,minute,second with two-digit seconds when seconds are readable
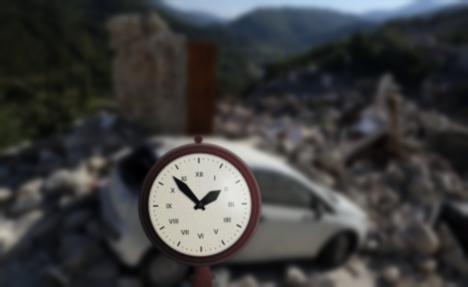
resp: 1,53
